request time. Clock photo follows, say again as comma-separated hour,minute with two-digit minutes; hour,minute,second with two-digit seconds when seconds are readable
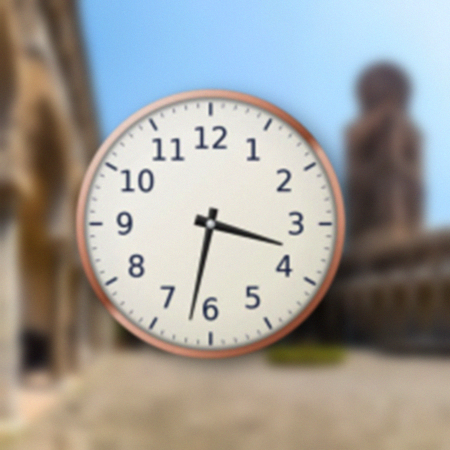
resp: 3,32
